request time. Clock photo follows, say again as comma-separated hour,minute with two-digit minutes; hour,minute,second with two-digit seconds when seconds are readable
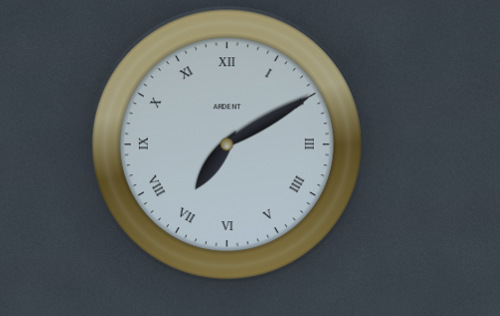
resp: 7,10
